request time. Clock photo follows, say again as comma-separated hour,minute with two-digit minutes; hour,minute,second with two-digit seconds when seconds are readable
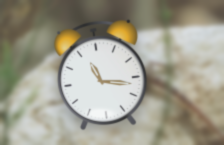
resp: 11,17
